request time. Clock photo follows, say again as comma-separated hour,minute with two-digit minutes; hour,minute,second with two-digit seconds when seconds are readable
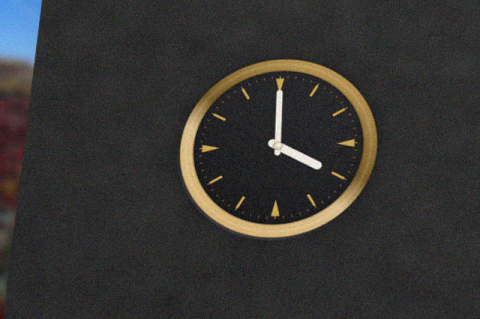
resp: 4,00
